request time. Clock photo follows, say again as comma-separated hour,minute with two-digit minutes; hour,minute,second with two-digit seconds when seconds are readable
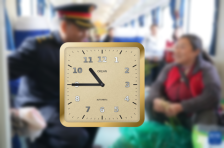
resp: 10,45
